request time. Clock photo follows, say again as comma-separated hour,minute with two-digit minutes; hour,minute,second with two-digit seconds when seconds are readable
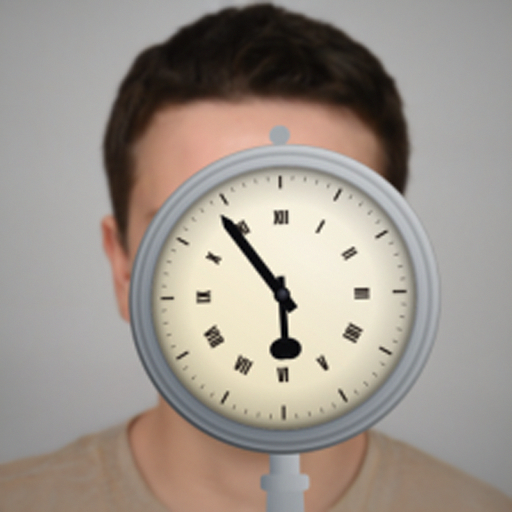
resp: 5,54
